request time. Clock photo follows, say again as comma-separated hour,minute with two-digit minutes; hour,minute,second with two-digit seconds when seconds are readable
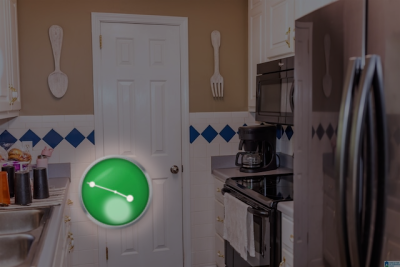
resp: 3,48
